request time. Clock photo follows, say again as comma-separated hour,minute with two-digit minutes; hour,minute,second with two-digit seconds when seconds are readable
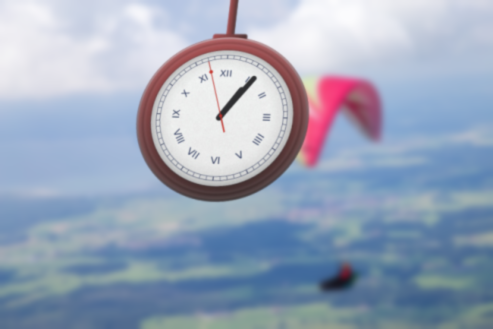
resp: 1,05,57
